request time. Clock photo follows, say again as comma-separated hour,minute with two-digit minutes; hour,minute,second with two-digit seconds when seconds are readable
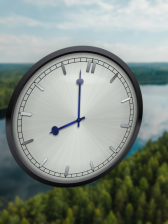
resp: 7,58
